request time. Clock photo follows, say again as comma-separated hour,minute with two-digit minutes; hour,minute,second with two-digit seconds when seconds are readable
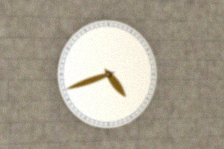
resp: 4,42
